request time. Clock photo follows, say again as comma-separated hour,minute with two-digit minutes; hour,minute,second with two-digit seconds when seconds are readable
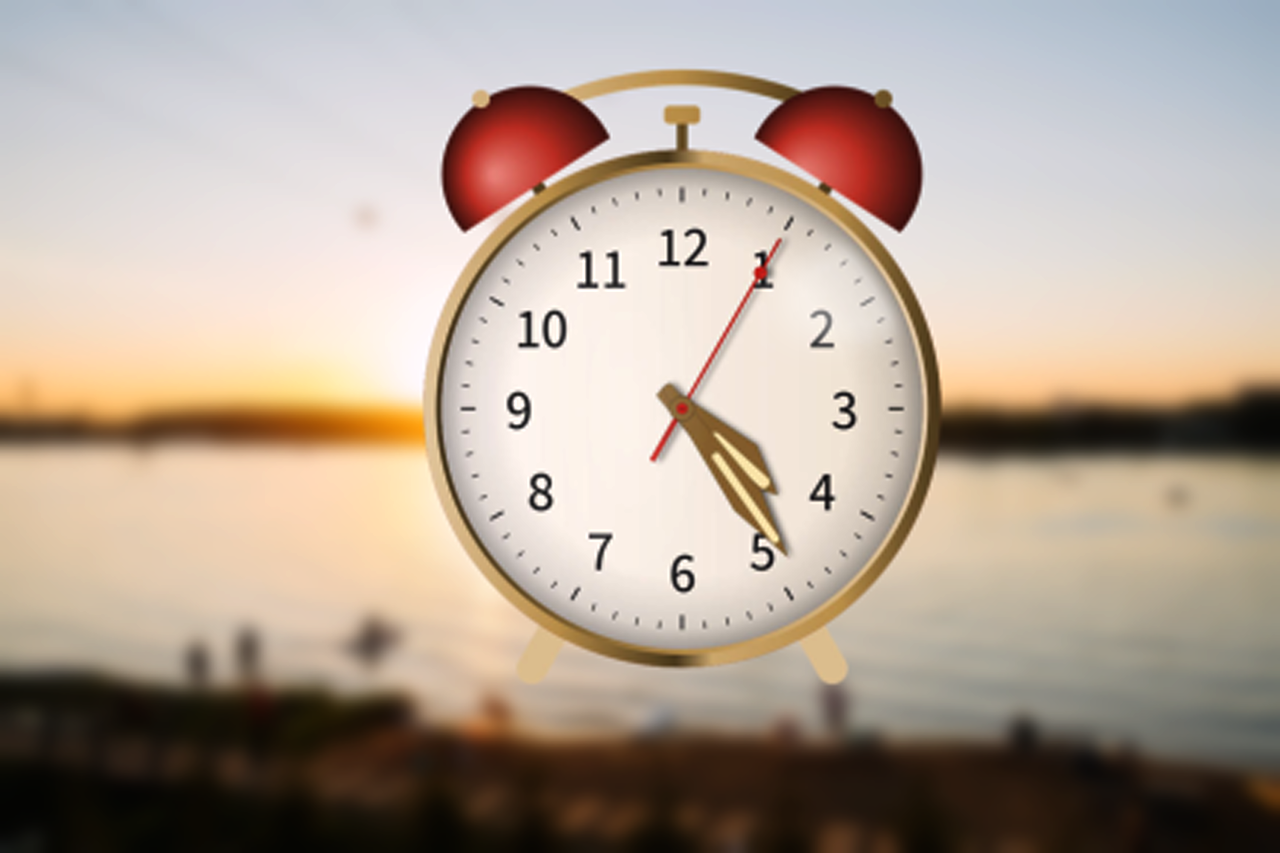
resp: 4,24,05
